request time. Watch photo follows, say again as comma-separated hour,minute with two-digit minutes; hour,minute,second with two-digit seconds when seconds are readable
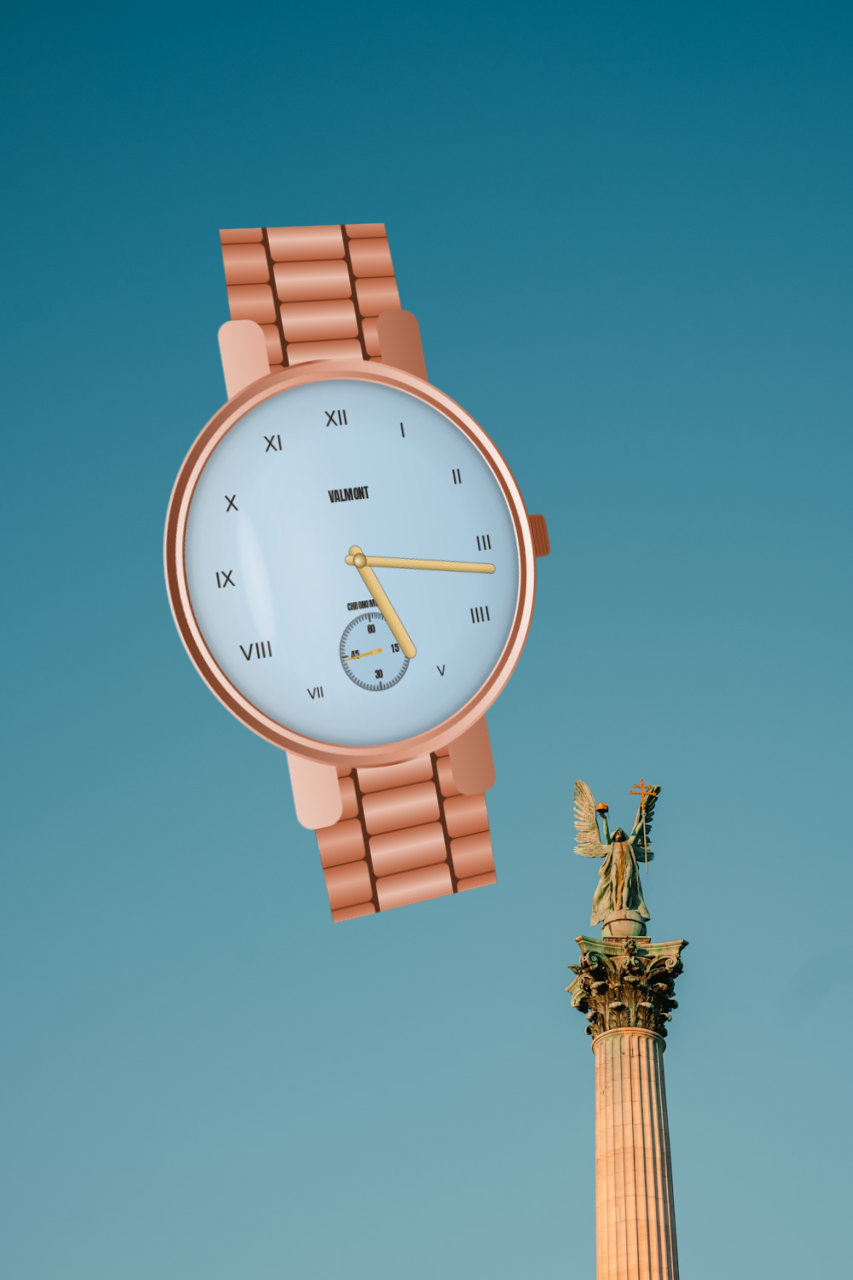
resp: 5,16,44
